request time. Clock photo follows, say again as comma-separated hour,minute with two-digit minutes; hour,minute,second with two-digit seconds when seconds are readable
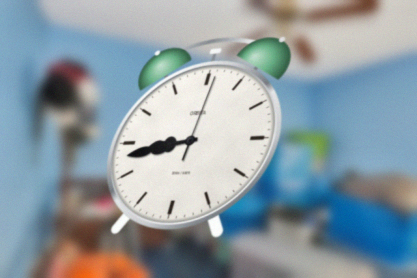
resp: 8,43,01
